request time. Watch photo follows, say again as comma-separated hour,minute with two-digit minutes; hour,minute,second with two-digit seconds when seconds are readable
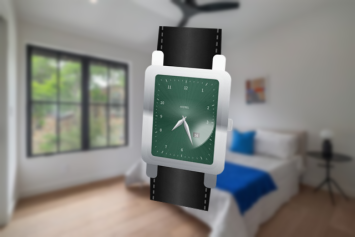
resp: 7,26
